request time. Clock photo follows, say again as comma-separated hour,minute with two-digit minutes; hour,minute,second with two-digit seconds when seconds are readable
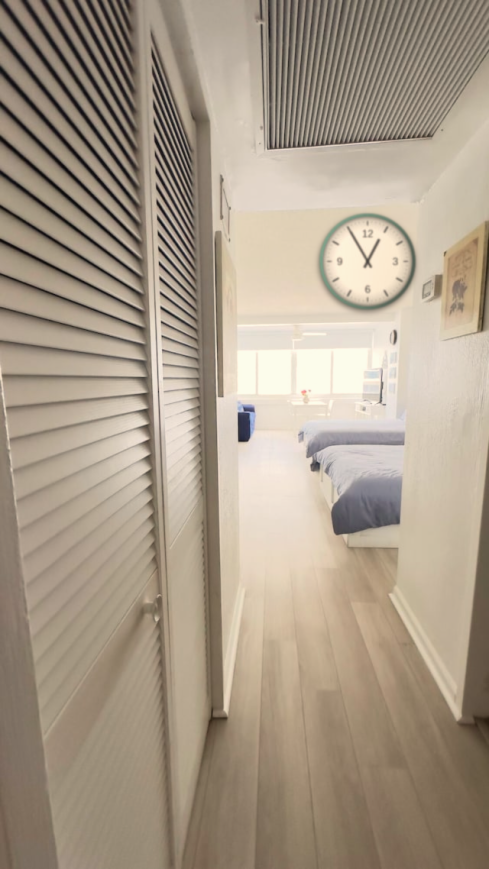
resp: 12,55
